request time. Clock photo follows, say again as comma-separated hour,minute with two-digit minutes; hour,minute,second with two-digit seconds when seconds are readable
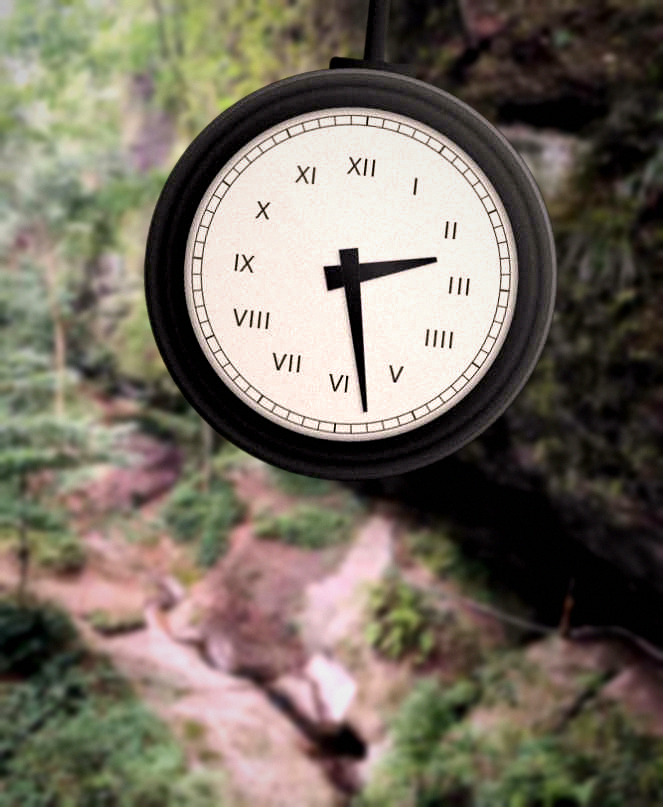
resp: 2,28
